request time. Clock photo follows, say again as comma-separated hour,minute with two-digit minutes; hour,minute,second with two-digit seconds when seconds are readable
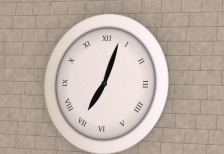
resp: 7,03
